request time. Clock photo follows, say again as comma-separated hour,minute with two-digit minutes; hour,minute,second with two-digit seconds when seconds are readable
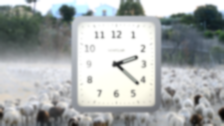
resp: 2,22
